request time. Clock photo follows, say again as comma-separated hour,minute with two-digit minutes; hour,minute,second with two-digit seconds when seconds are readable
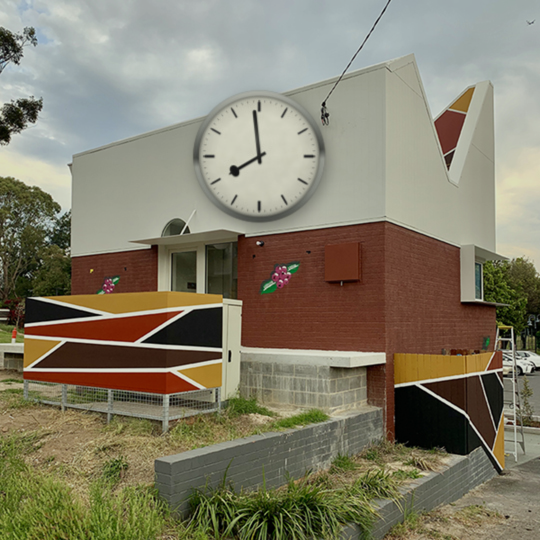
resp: 7,59
